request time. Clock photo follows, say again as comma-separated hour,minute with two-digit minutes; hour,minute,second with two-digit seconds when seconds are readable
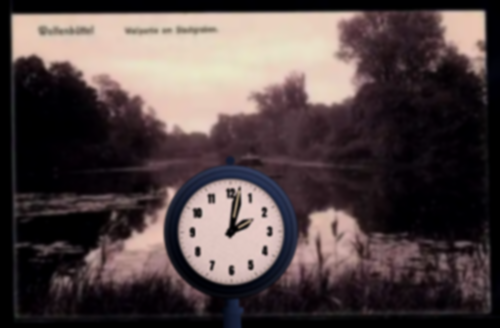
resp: 2,02
